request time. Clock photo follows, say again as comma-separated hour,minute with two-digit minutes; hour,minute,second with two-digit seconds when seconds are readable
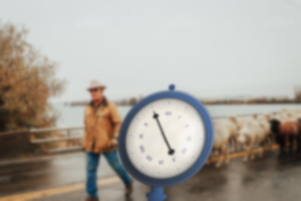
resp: 4,55
